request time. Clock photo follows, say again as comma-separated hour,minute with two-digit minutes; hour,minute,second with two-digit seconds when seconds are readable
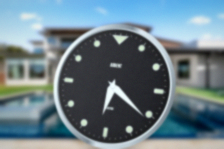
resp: 6,21
